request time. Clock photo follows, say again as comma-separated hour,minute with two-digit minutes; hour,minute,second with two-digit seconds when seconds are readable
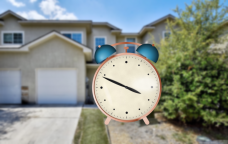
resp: 3,49
